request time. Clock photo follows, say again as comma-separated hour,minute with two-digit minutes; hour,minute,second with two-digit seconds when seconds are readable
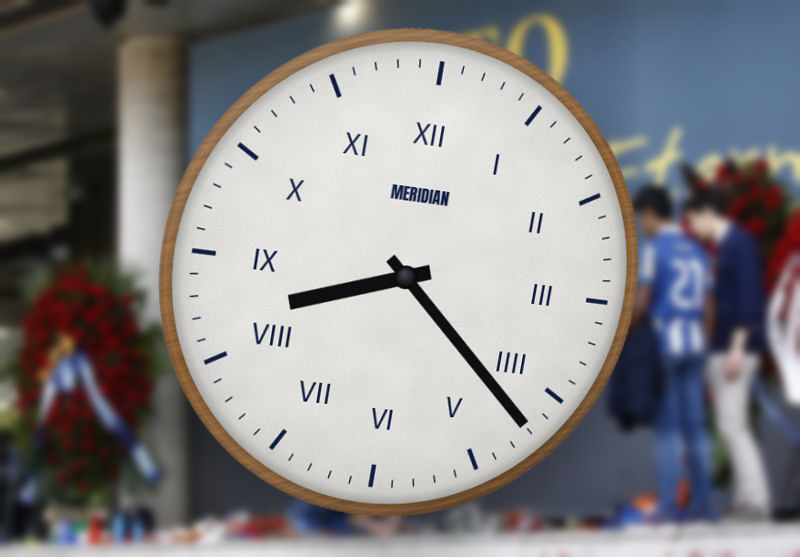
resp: 8,22
